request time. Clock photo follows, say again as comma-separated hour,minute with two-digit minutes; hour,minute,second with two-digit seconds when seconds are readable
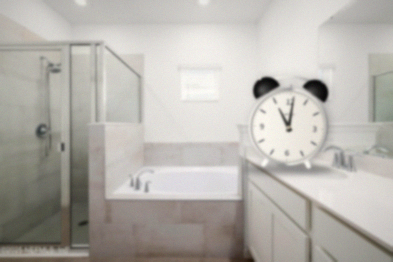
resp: 11,01
